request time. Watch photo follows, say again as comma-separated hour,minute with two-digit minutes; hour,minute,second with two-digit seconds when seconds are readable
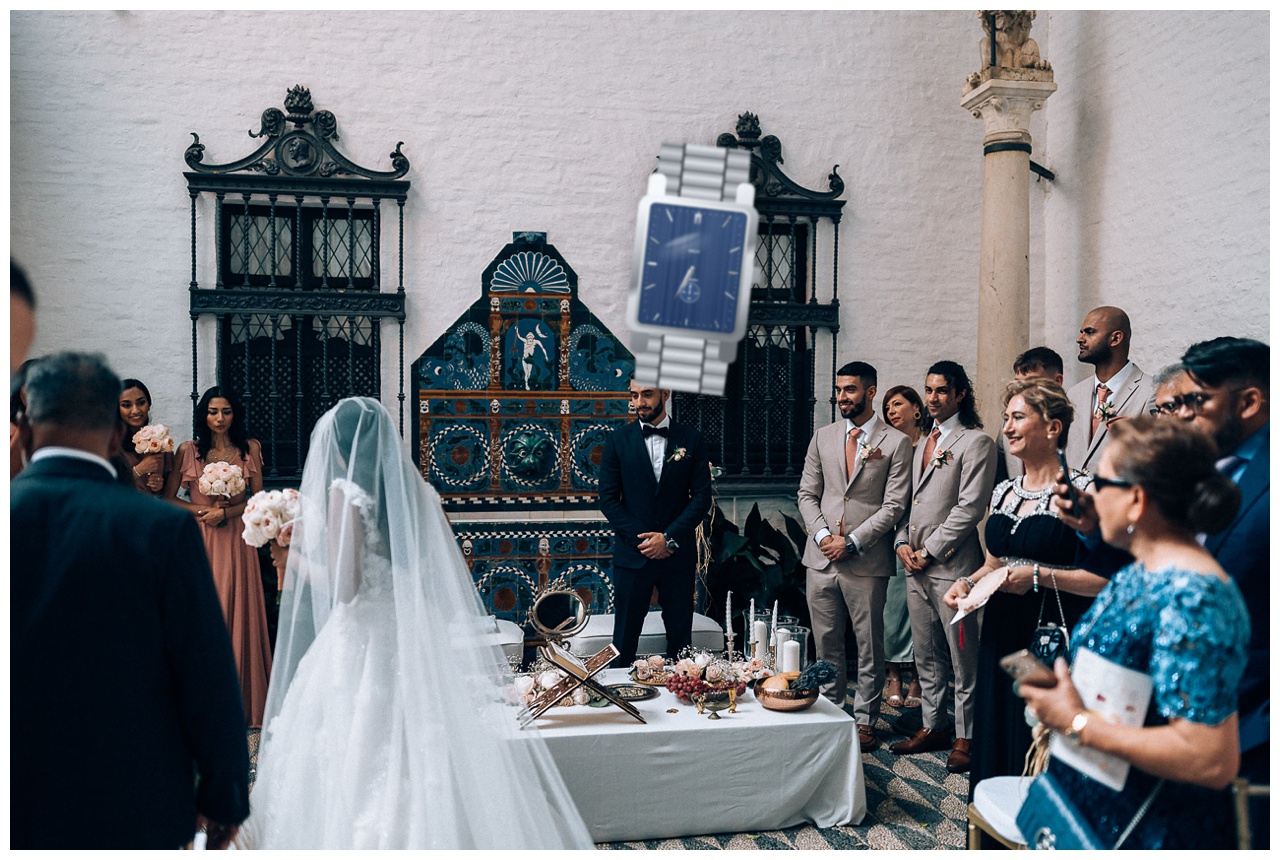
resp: 6,34
